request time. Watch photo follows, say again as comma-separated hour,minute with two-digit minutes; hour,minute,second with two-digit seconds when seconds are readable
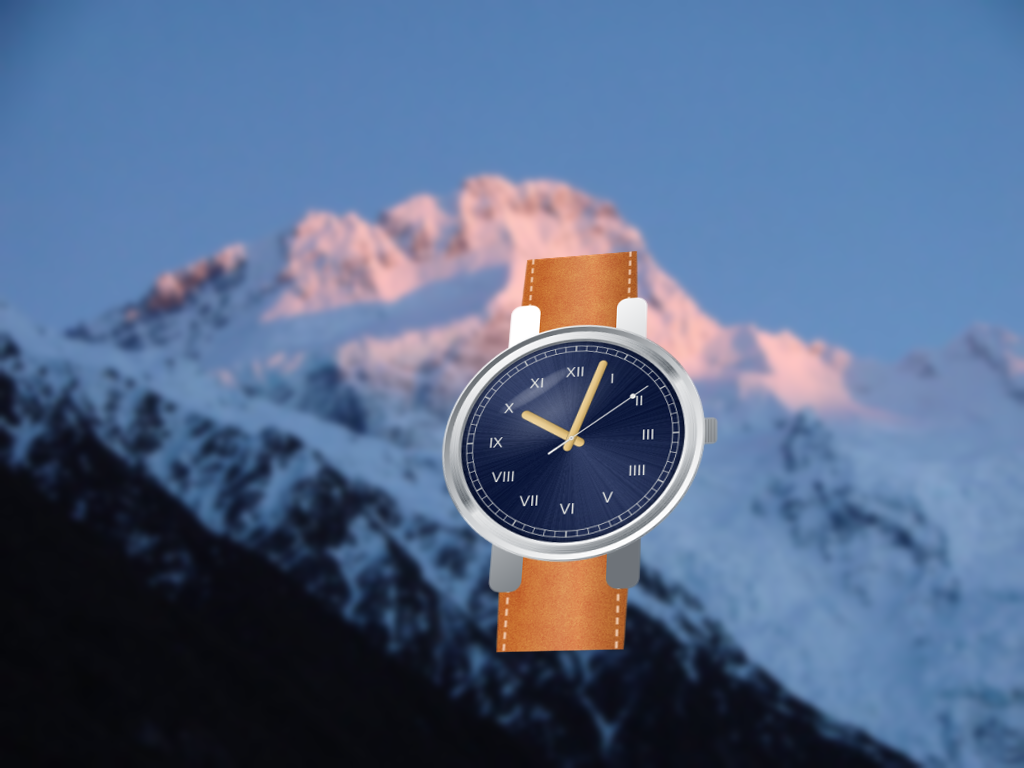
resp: 10,03,09
